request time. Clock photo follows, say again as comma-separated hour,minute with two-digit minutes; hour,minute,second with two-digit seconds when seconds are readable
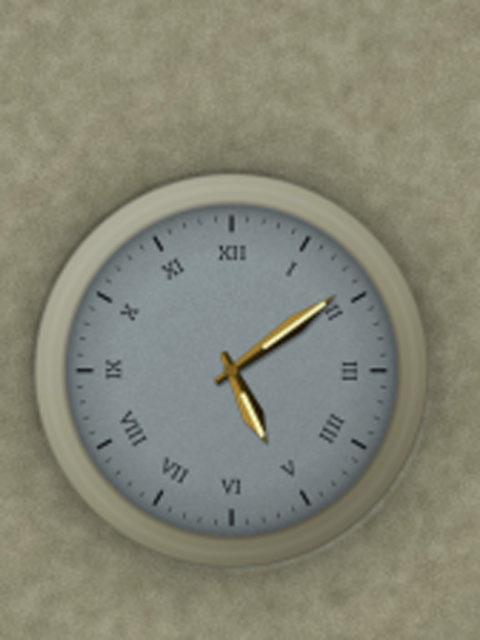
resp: 5,09
